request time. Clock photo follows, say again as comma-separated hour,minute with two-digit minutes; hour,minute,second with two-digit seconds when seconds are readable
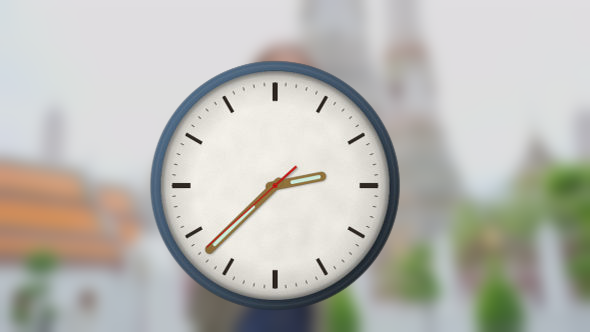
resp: 2,37,38
